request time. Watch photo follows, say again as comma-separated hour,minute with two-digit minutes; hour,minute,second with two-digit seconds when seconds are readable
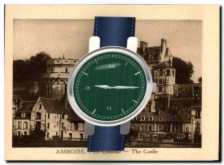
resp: 9,15
